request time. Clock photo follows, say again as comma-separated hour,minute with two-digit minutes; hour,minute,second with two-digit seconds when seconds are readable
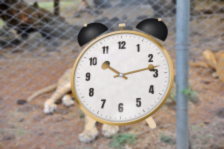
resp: 10,13
